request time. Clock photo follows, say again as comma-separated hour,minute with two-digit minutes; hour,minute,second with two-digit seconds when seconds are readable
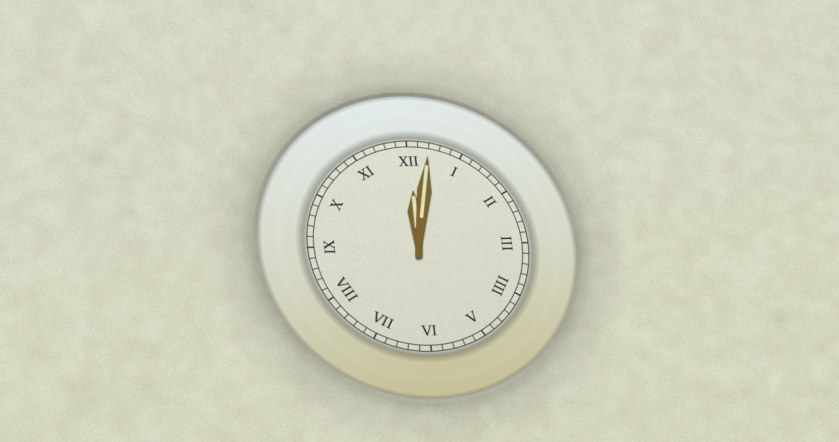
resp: 12,02
